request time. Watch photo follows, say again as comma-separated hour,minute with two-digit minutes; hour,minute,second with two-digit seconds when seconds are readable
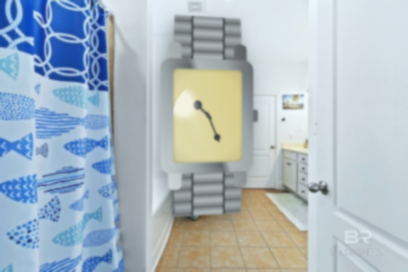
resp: 10,26
